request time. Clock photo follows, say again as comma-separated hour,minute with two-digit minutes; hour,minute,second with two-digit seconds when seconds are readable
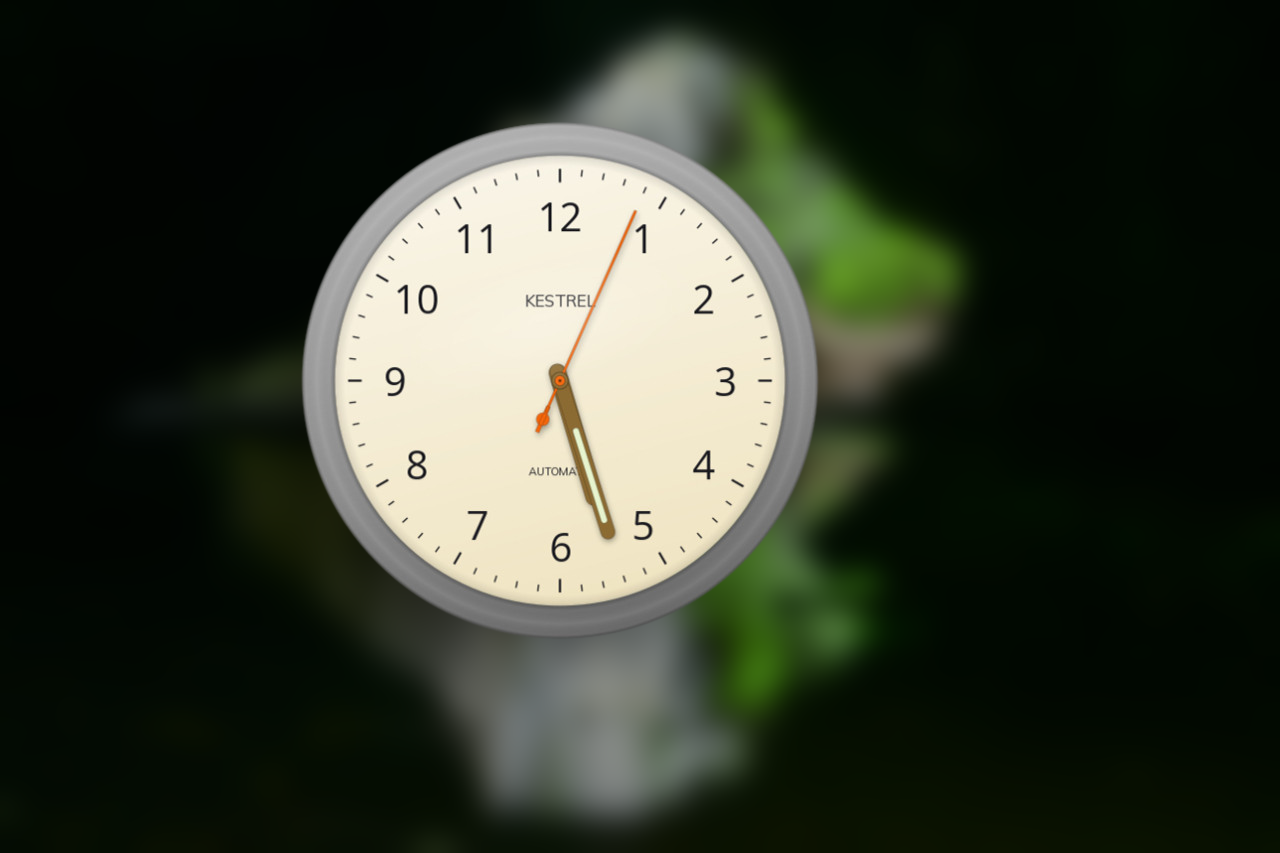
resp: 5,27,04
